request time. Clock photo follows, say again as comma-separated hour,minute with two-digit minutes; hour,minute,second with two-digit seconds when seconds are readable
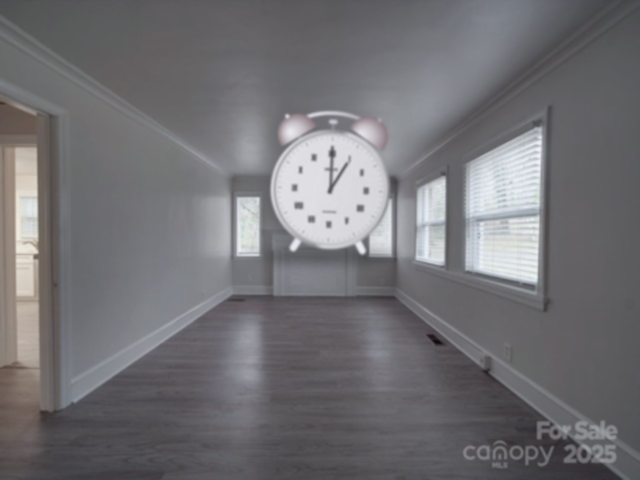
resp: 1,00
